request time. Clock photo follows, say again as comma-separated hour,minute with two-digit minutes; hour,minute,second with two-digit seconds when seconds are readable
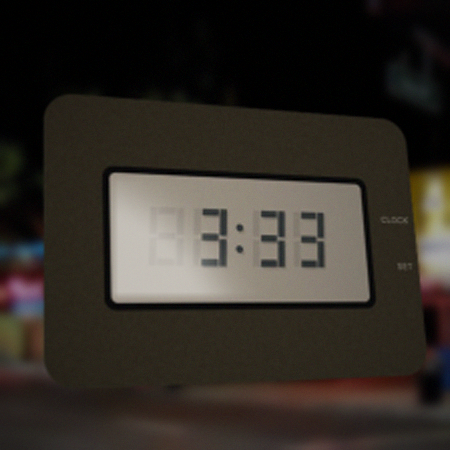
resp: 3,33
